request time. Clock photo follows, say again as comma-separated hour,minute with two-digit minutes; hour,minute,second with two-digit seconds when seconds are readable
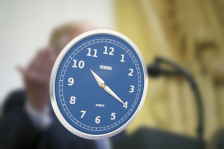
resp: 10,20
